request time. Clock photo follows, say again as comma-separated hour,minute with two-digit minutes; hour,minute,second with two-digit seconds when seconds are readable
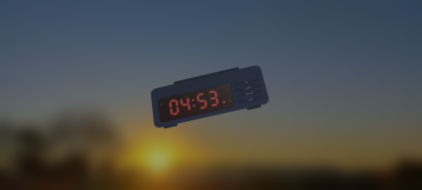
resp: 4,53
